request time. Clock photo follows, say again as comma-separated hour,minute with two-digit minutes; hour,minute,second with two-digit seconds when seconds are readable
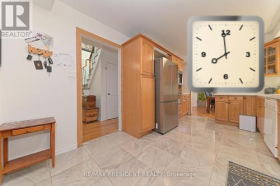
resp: 7,59
